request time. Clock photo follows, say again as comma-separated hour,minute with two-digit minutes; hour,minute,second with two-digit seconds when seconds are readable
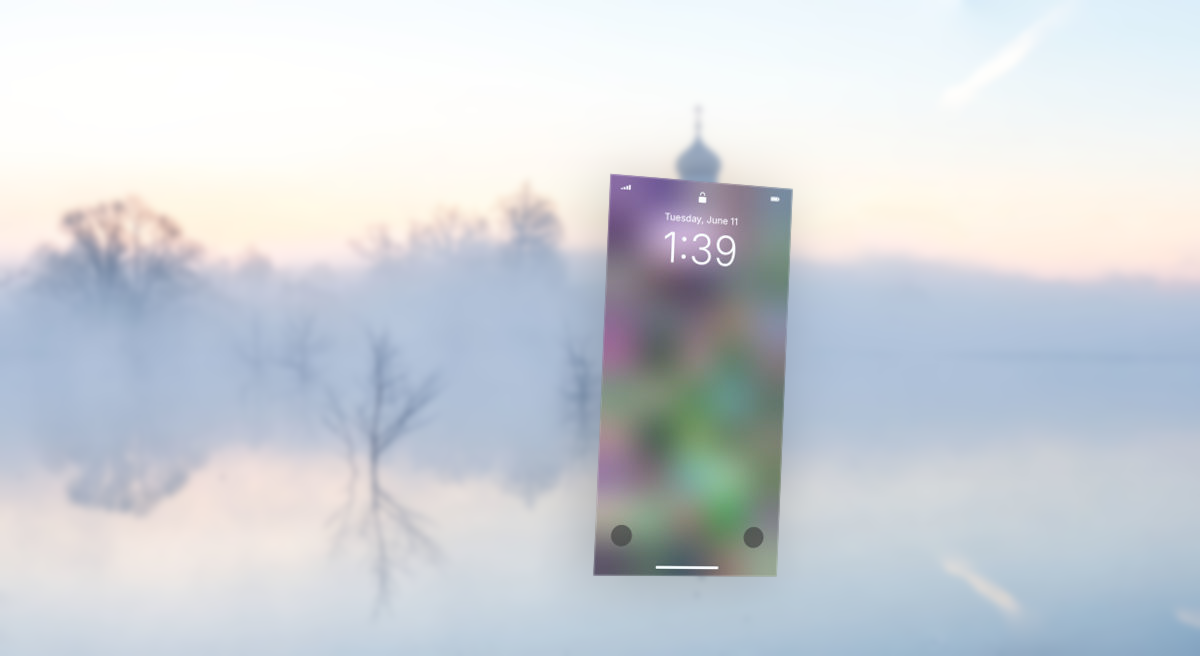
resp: 1,39
